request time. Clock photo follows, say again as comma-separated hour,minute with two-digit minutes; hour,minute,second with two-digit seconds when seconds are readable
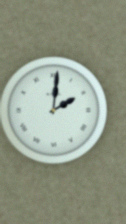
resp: 2,01
